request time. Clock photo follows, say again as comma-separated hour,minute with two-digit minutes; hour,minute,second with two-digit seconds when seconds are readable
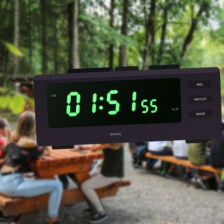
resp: 1,51,55
